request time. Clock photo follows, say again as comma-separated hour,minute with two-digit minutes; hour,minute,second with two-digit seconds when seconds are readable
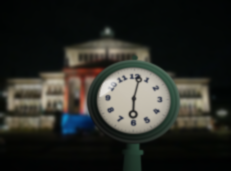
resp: 6,02
